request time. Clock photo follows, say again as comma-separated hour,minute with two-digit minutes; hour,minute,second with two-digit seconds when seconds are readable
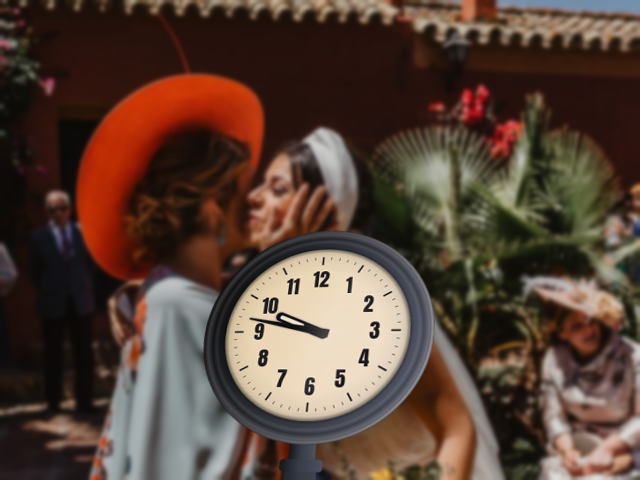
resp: 9,47
